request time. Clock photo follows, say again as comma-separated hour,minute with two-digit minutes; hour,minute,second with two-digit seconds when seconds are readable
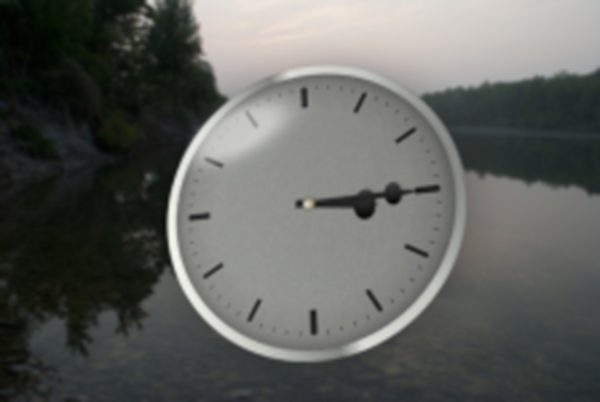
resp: 3,15
